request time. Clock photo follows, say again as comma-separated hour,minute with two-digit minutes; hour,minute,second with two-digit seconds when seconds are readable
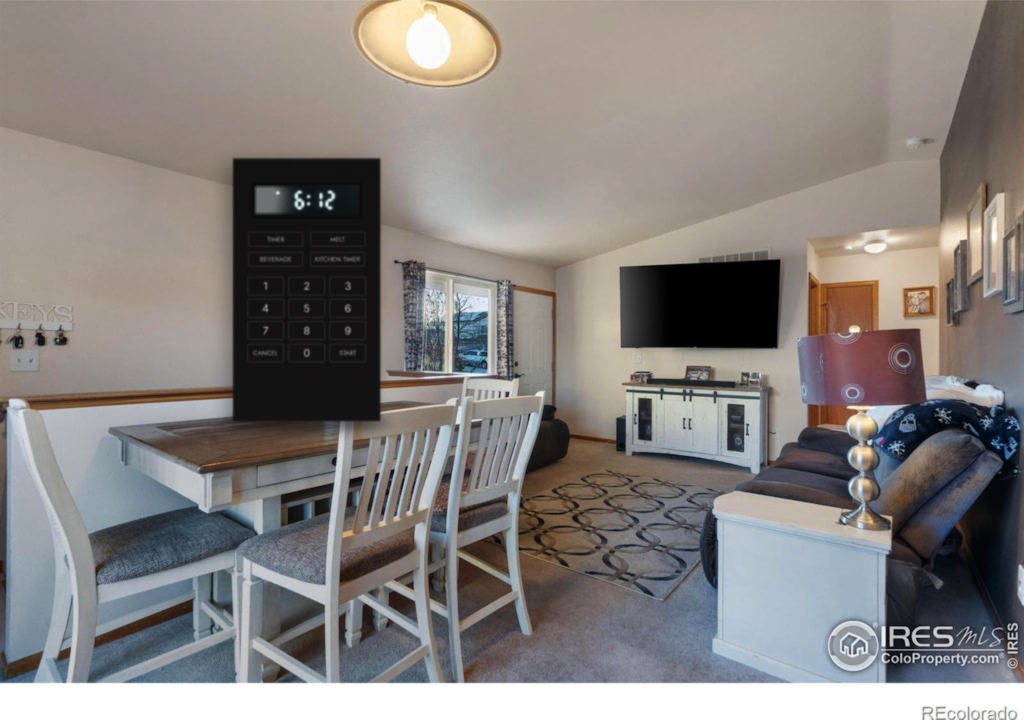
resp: 6,12
